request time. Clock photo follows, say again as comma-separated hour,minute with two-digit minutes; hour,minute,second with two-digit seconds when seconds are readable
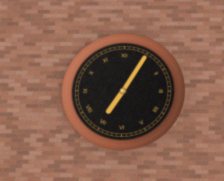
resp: 7,05
